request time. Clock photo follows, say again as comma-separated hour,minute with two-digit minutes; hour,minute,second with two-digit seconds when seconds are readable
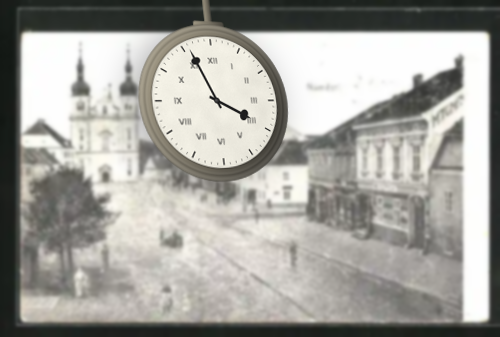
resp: 3,56
